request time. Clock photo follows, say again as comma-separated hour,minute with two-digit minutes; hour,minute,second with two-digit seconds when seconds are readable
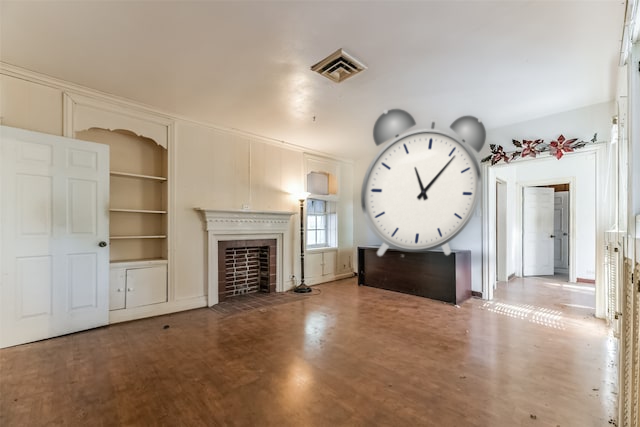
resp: 11,06
